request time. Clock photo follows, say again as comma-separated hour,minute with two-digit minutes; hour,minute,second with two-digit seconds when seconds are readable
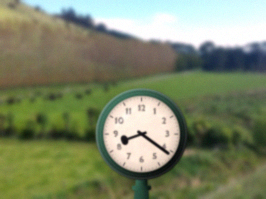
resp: 8,21
